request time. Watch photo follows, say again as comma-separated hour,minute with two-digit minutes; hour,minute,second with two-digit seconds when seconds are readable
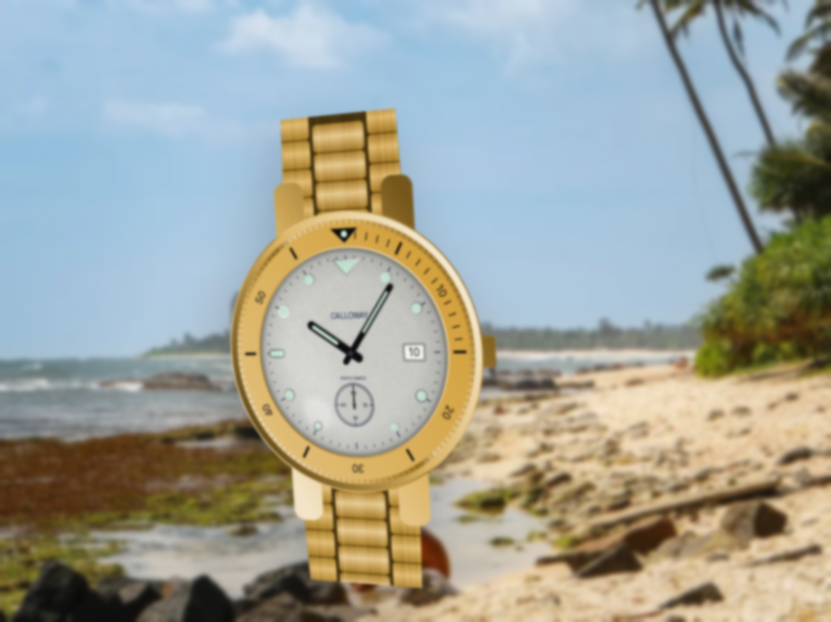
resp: 10,06
